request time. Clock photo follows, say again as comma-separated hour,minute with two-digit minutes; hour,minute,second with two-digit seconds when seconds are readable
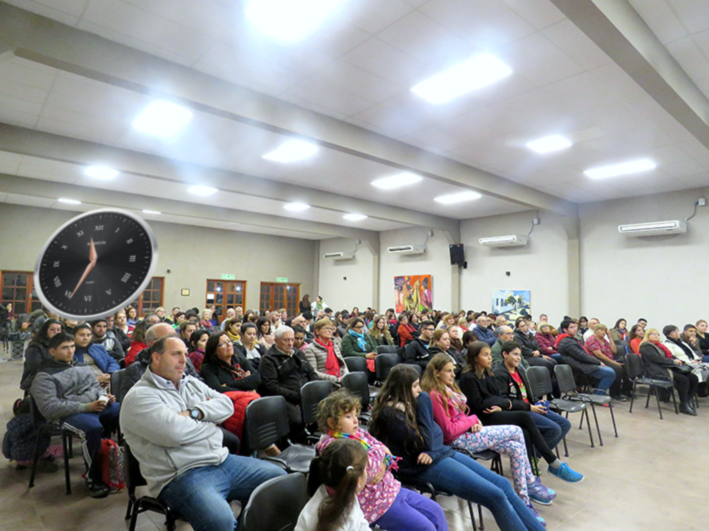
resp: 11,34
